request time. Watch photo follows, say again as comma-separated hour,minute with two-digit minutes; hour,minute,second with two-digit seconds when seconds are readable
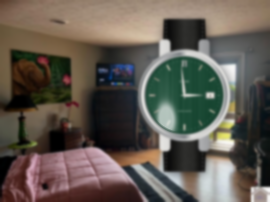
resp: 2,59
